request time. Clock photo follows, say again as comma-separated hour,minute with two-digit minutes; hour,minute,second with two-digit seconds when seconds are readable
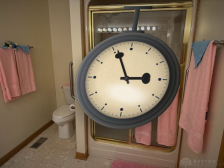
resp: 2,56
